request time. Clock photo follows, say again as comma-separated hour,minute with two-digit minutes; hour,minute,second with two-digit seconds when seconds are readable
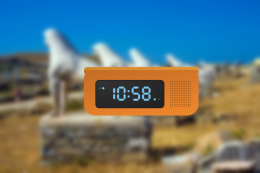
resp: 10,58
